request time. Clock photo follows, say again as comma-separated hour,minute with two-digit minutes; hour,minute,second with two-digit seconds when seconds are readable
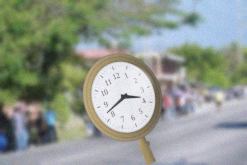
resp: 3,42
